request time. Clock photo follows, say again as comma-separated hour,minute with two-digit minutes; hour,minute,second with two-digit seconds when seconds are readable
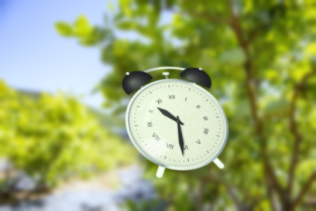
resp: 10,31
